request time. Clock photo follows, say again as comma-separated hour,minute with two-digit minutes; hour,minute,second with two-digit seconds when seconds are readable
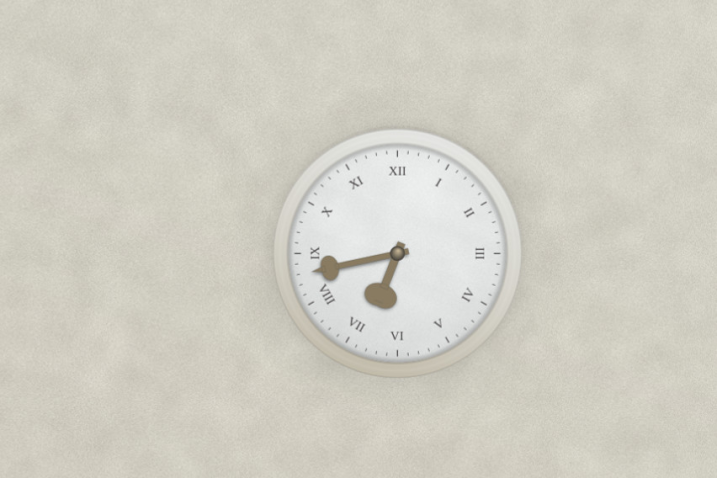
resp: 6,43
